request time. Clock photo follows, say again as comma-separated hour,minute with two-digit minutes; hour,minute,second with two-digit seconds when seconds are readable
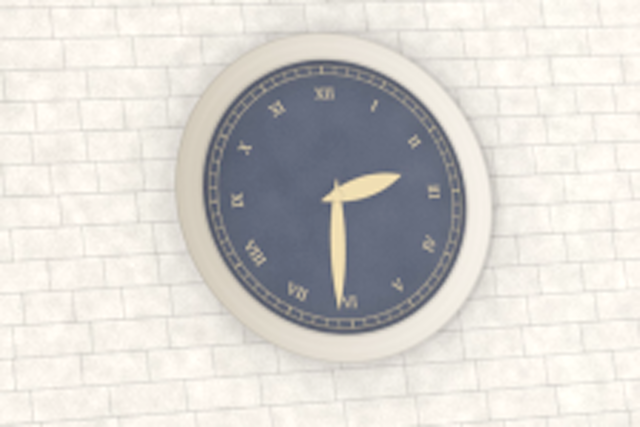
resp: 2,31
